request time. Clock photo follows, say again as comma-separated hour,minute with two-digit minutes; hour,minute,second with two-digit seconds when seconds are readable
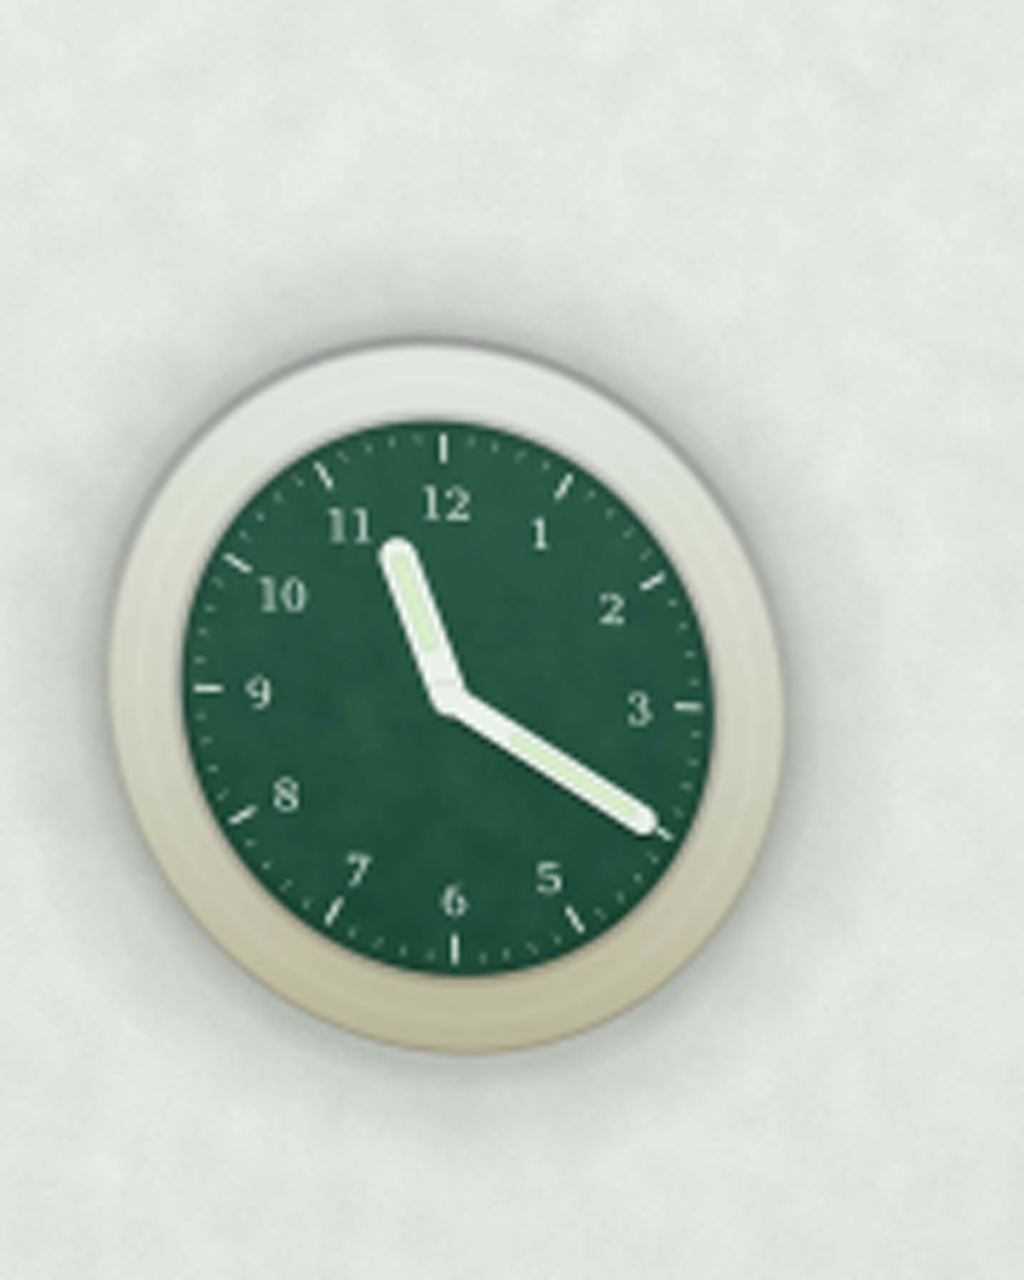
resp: 11,20
